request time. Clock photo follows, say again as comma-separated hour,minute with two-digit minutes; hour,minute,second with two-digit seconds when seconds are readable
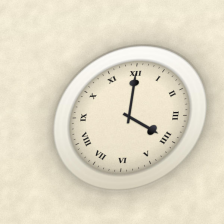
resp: 4,00
